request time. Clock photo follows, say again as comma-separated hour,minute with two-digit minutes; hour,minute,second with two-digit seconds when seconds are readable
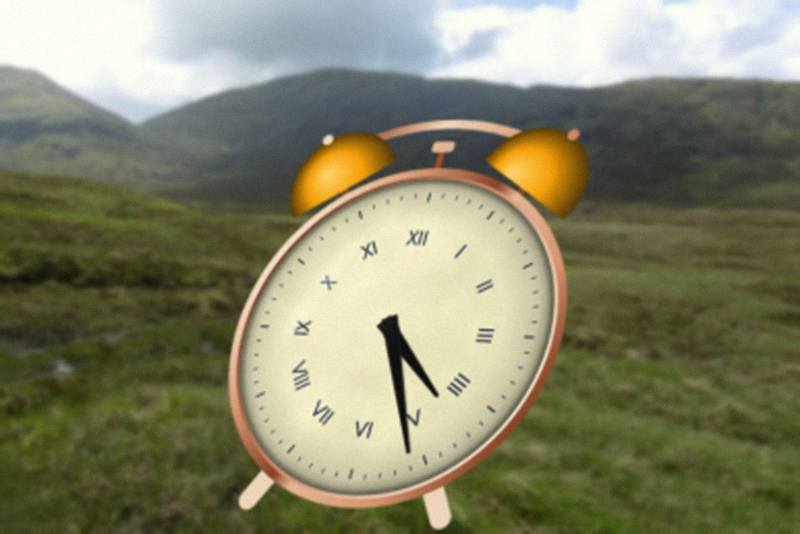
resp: 4,26
